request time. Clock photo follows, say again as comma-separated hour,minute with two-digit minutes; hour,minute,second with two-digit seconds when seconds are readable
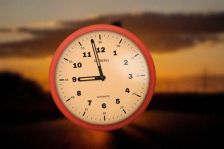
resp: 8,58
